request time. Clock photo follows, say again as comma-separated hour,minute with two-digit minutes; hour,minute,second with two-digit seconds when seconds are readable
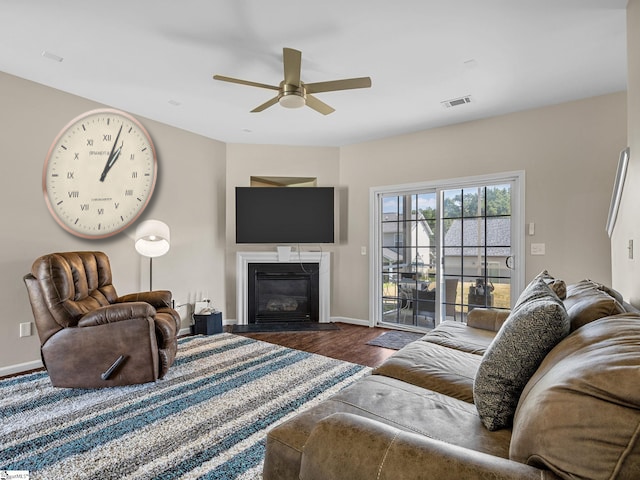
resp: 1,03
